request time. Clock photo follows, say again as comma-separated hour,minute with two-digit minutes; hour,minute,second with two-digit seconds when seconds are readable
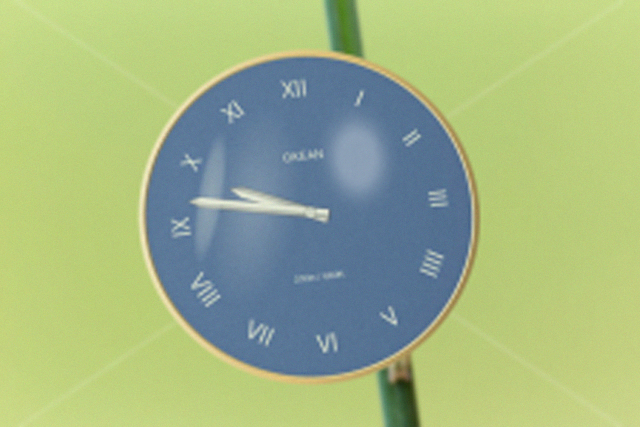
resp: 9,47
